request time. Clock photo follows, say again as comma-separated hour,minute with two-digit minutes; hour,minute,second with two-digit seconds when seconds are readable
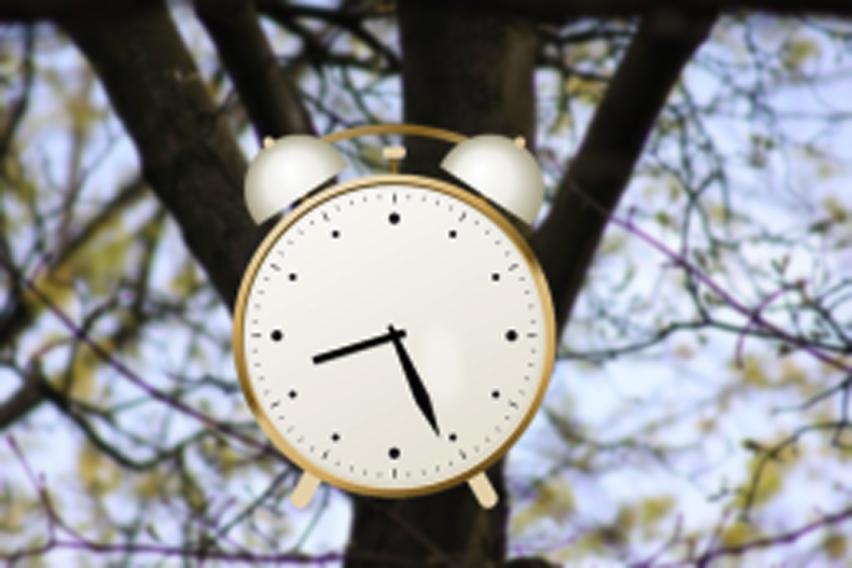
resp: 8,26
